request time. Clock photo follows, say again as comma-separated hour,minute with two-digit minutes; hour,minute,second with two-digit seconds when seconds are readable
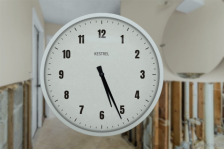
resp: 5,26
